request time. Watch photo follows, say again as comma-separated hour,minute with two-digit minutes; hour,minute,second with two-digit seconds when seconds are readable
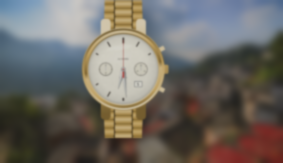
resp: 6,29
